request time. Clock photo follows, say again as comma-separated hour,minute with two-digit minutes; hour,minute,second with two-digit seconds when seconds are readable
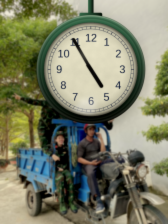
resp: 4,55
